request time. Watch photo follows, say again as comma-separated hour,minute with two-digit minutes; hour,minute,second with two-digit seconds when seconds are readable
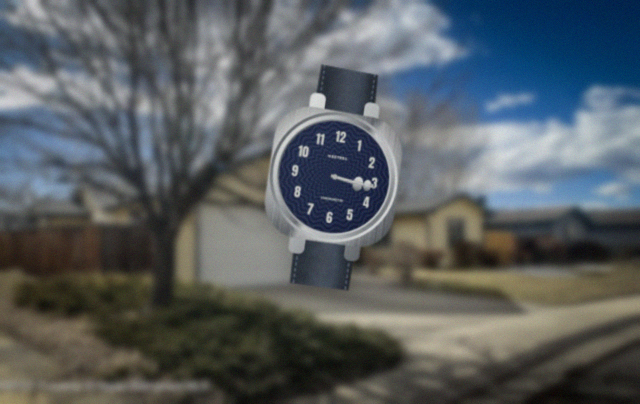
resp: 3,16
